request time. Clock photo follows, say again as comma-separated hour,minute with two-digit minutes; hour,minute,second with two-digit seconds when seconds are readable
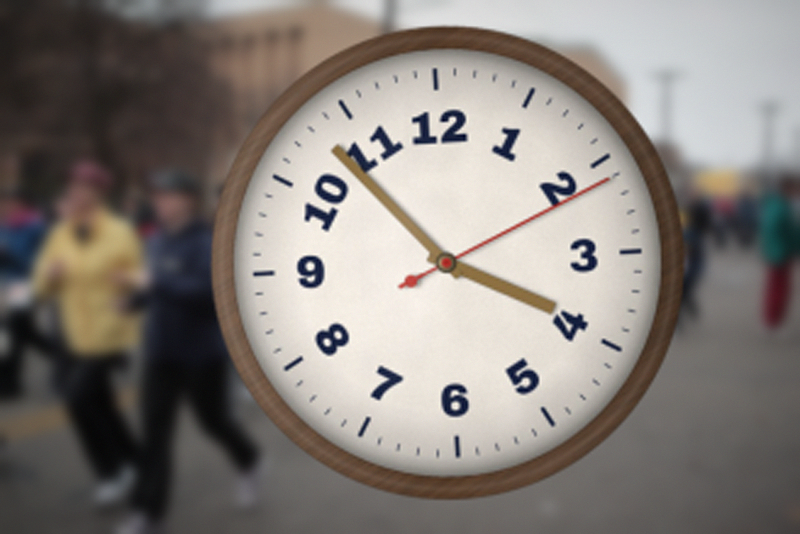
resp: 3,53,11
